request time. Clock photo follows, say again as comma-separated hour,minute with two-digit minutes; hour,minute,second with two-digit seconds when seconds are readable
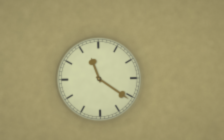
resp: 11,21
